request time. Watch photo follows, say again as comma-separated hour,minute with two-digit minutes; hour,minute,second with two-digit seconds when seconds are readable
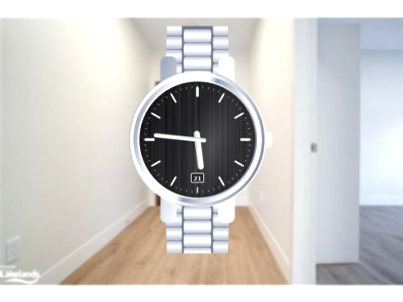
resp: 5,46
